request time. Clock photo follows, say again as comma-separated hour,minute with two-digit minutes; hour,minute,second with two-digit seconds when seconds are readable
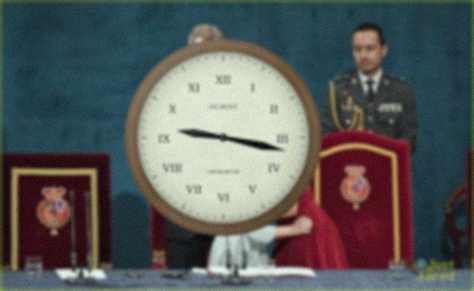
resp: 9,17
